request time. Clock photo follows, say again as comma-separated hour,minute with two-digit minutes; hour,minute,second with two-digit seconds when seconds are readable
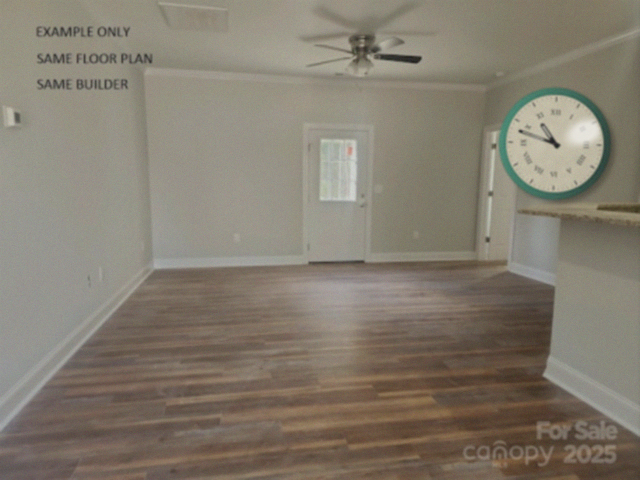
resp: 10,48
